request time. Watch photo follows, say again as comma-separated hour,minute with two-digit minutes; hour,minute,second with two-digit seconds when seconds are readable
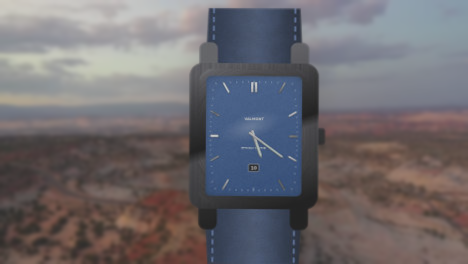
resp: 5,21
